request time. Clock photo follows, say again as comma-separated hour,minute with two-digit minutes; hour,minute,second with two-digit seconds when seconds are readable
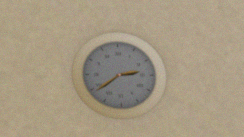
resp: 2,39
